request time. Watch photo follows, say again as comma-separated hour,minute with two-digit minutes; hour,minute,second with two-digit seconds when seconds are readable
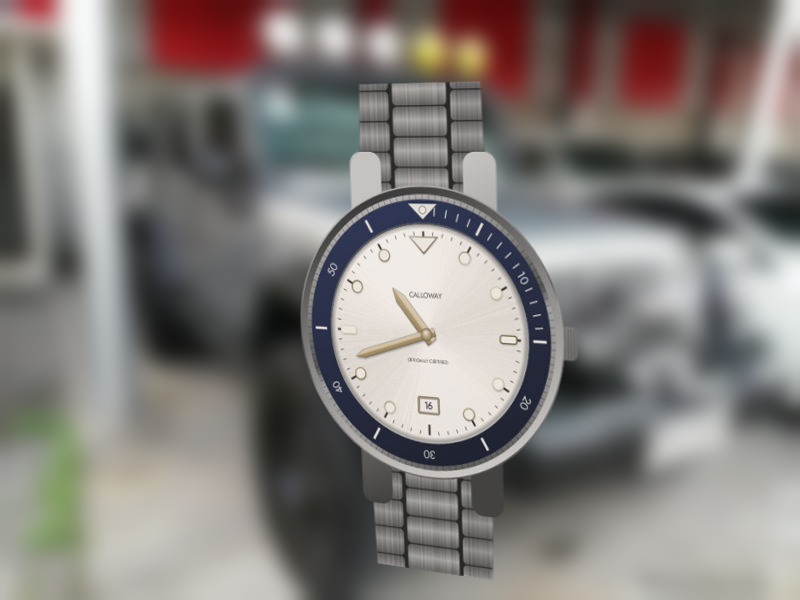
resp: 10,42
